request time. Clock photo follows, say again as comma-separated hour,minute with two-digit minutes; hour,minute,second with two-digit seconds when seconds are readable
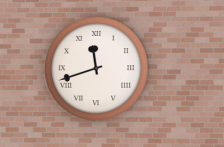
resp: 11,42
